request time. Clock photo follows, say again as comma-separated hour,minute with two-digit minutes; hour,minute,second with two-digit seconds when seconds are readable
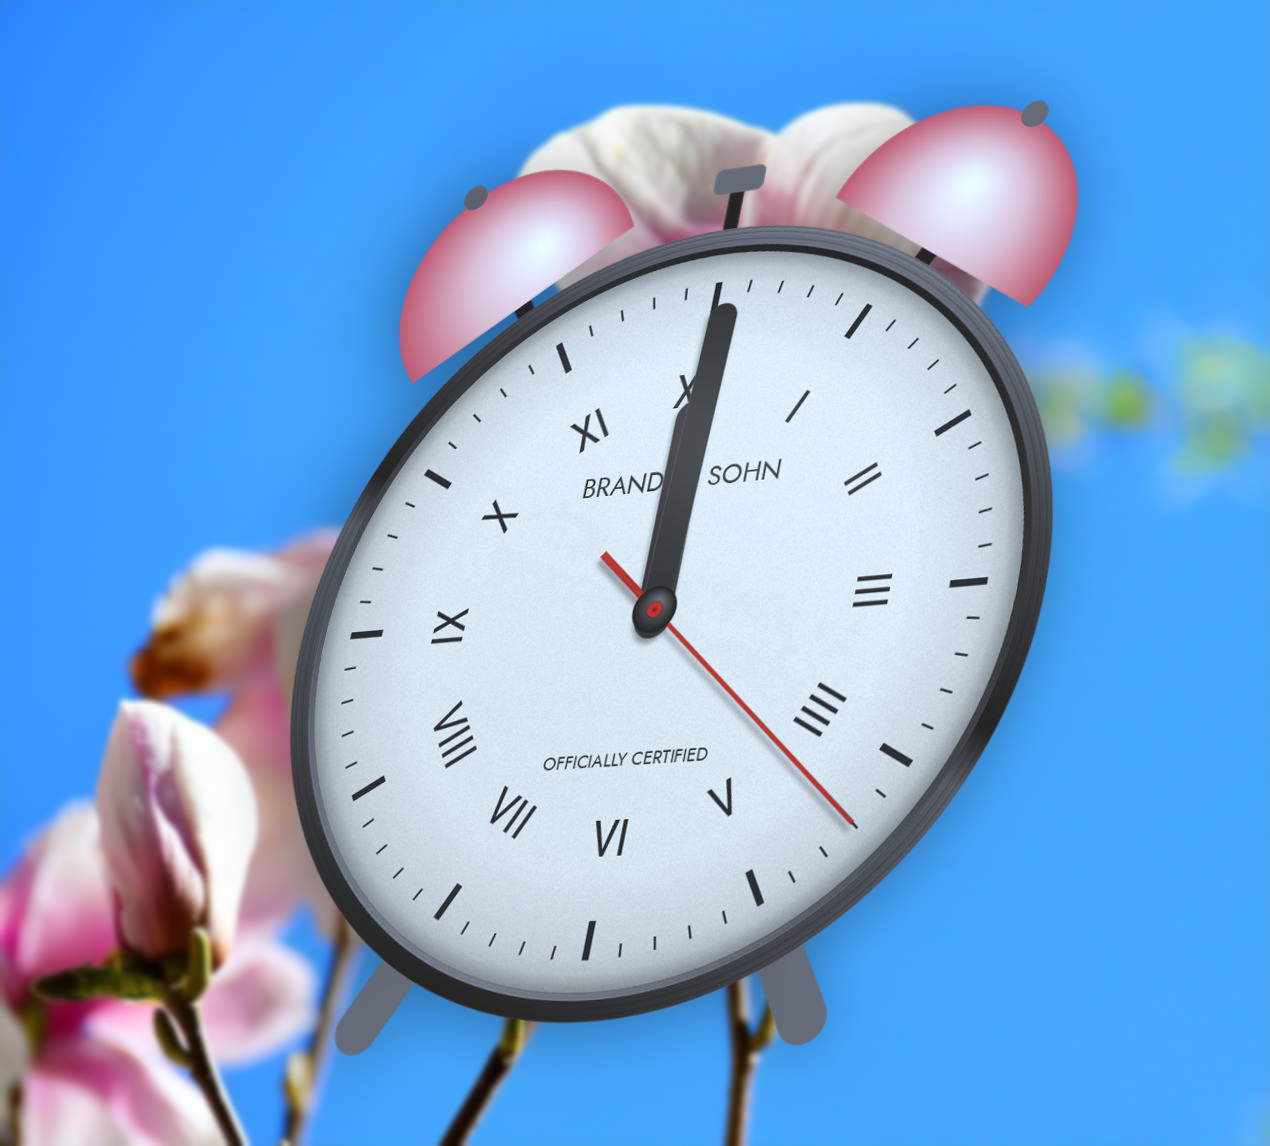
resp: 12,00,22
